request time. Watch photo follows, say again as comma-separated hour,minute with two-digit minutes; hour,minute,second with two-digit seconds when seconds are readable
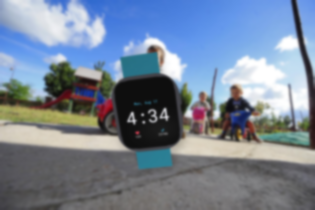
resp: 4,34
